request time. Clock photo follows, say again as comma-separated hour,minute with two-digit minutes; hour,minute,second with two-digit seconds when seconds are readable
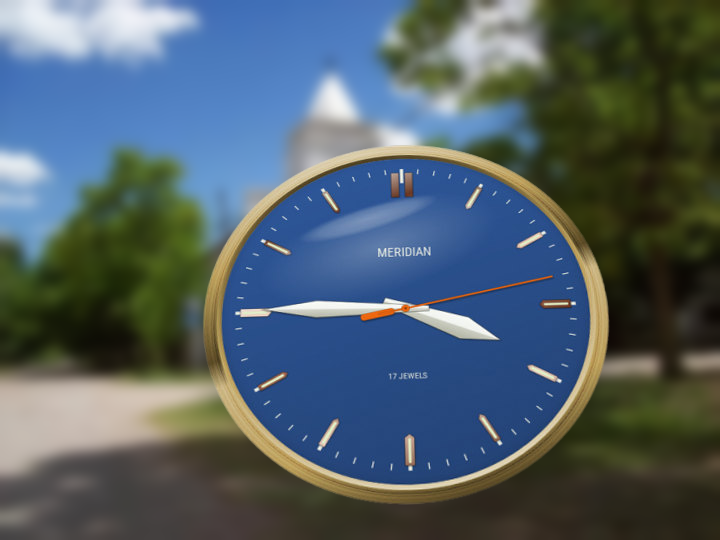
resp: 3,45,13
